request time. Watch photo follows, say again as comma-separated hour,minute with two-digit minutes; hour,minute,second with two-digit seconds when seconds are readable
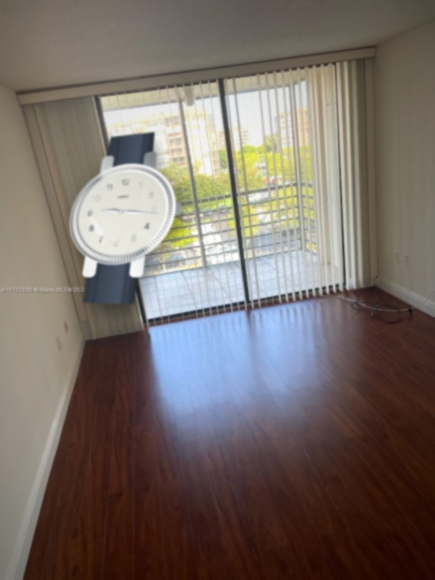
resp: 9,16
